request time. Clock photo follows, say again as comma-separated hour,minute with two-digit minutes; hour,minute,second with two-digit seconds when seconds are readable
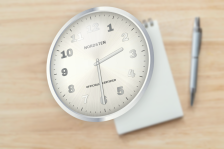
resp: 2,30
